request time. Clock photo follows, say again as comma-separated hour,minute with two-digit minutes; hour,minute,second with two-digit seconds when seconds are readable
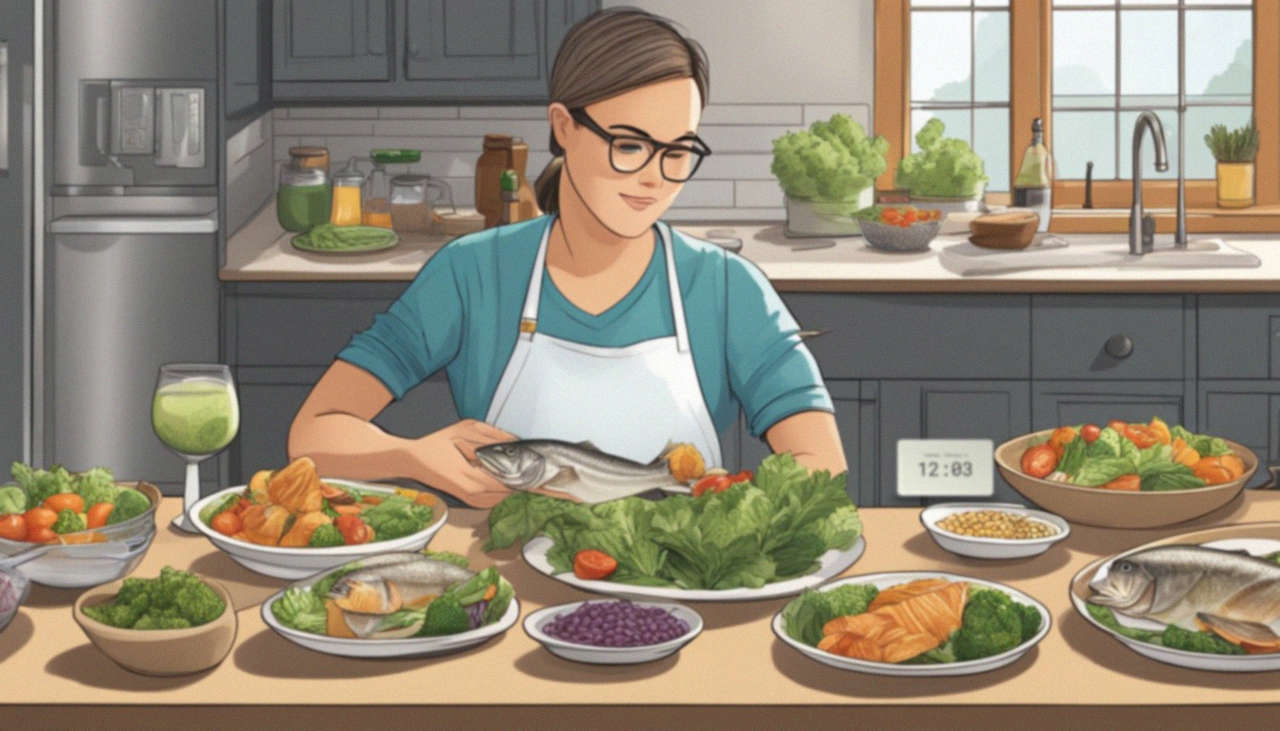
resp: 12,03
